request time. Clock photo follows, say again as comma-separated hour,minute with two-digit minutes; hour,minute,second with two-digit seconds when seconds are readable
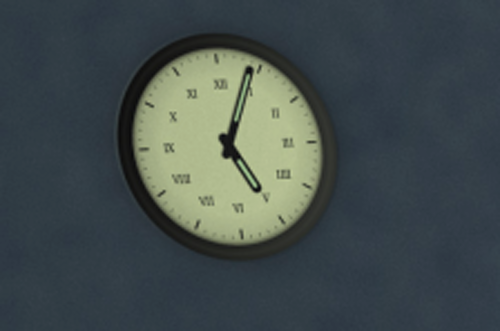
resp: 5,04
